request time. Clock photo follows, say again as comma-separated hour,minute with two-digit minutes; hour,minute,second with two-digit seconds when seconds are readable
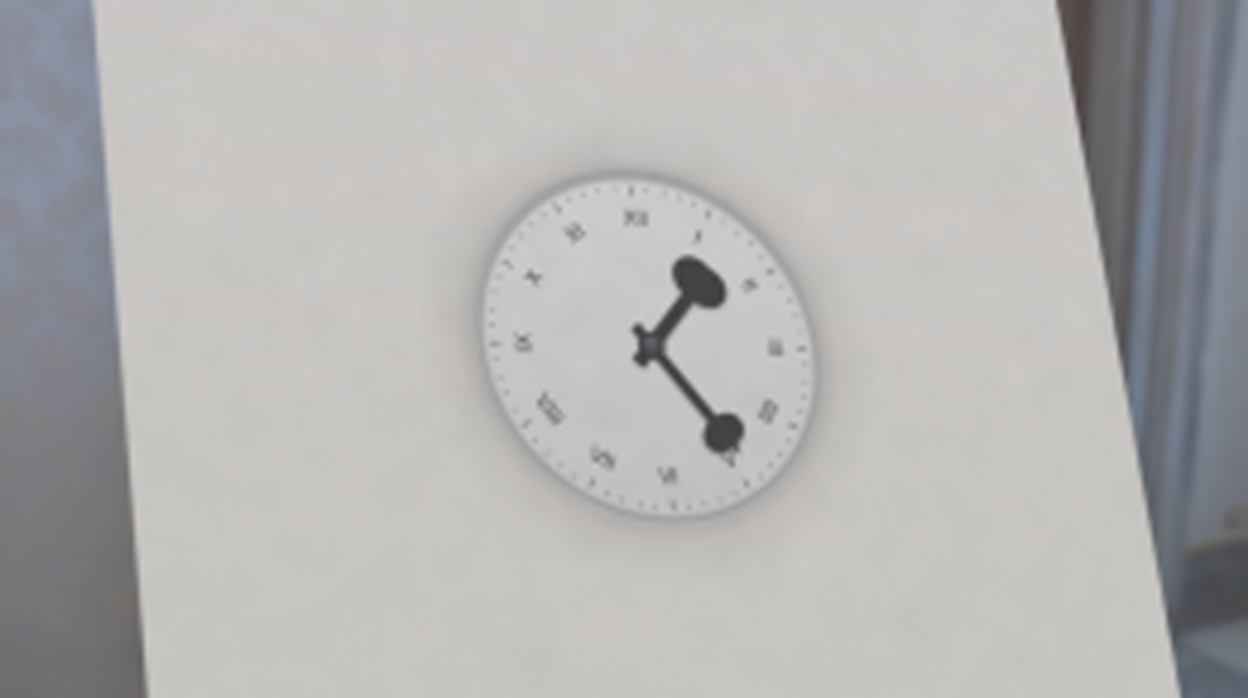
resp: 1,24
